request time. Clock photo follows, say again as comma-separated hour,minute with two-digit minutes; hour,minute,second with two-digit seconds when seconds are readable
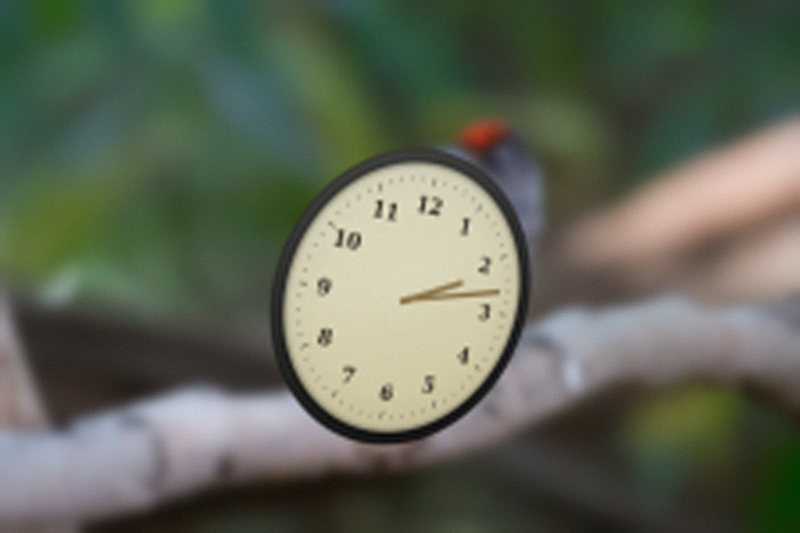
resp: 2,13
